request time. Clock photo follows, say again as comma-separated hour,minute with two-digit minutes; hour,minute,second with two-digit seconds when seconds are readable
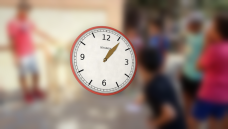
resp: 1,06
